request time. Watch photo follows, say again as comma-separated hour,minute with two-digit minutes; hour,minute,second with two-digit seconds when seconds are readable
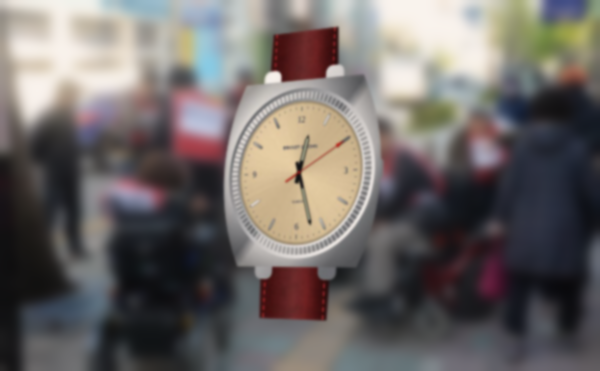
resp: 12,27,10
